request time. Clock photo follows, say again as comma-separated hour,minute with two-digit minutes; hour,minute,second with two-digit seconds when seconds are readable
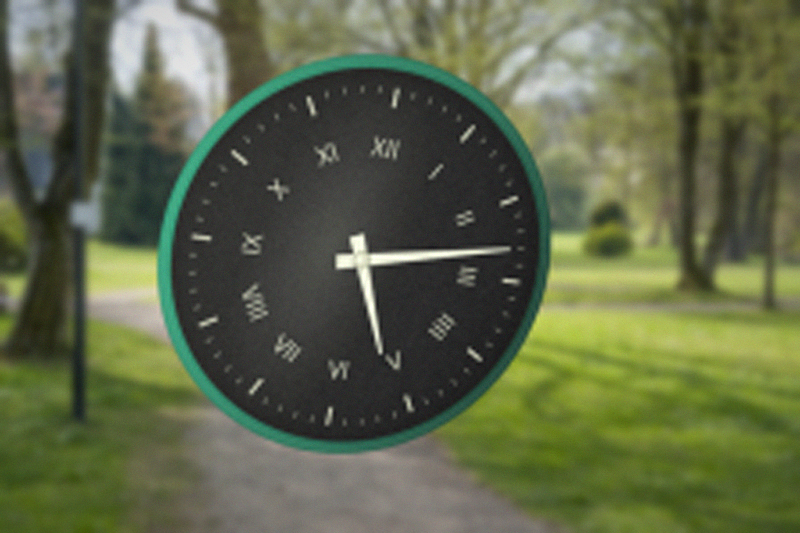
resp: 5,13
